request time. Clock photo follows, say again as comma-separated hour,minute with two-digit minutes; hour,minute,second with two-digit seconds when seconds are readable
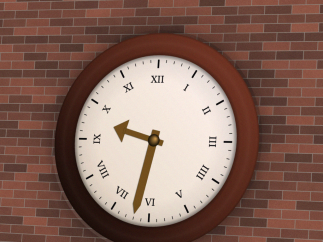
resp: 9,32
